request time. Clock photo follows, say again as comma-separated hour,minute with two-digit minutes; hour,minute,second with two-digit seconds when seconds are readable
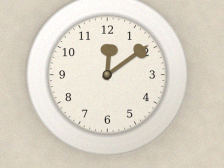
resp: 12,09
